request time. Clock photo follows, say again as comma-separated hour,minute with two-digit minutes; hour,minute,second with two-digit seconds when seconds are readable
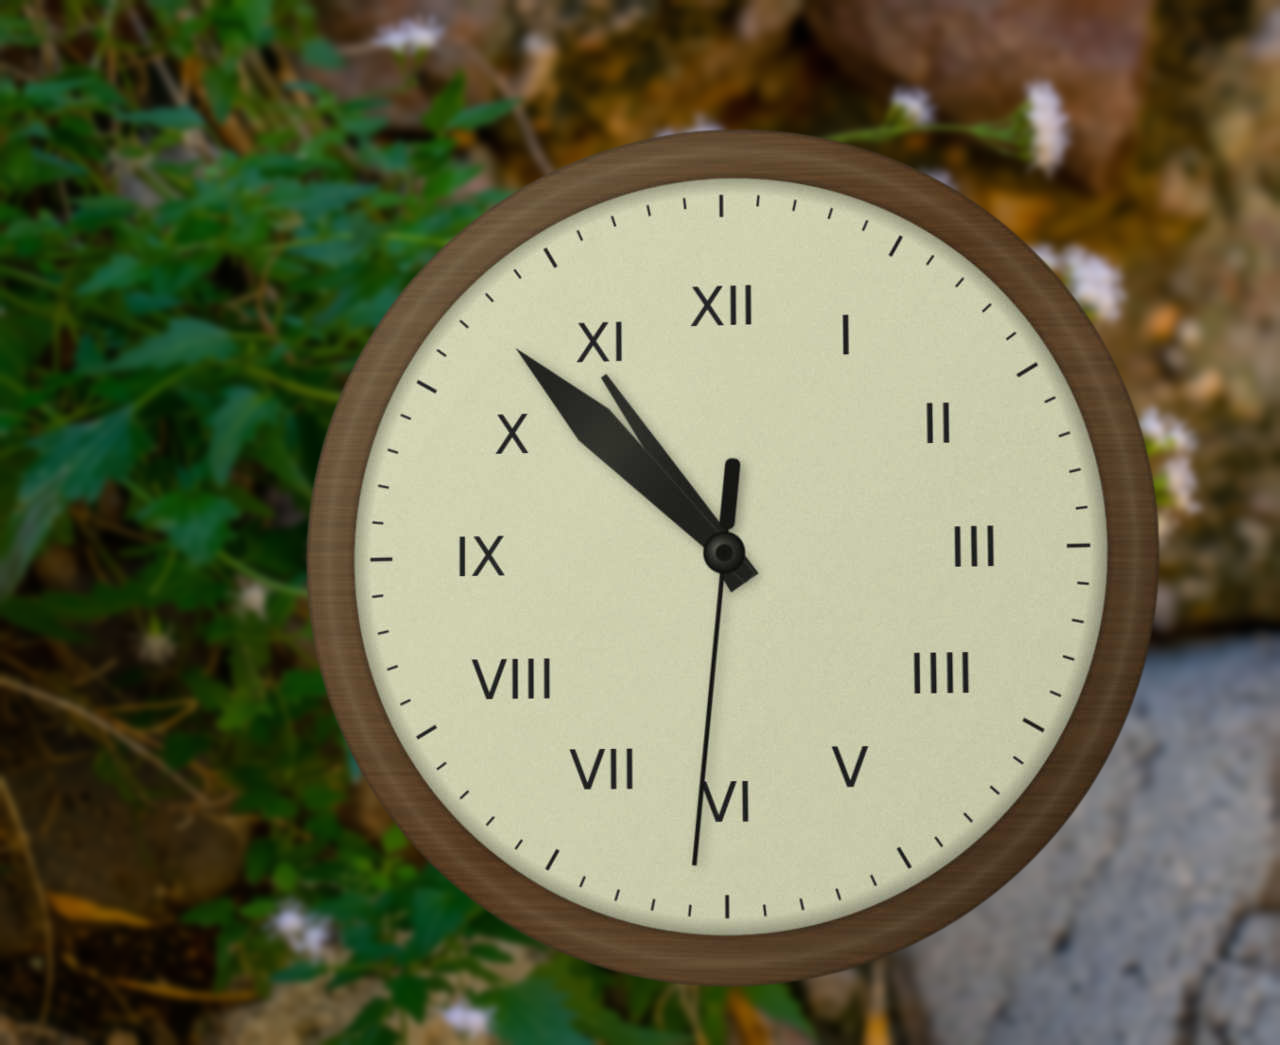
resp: 10,52,31
